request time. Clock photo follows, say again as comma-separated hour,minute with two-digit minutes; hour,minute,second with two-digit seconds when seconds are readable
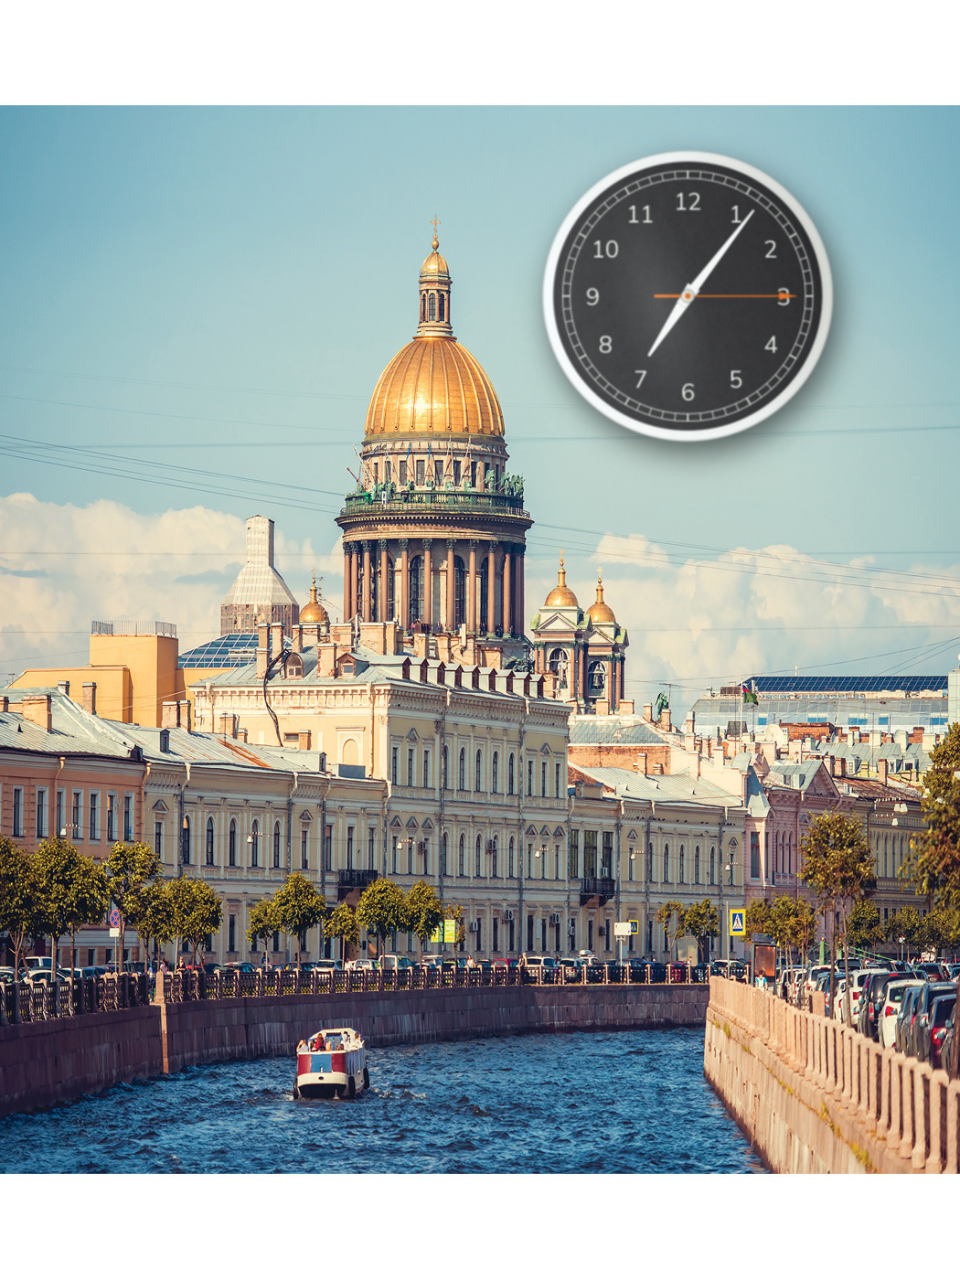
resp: 7,06,15
